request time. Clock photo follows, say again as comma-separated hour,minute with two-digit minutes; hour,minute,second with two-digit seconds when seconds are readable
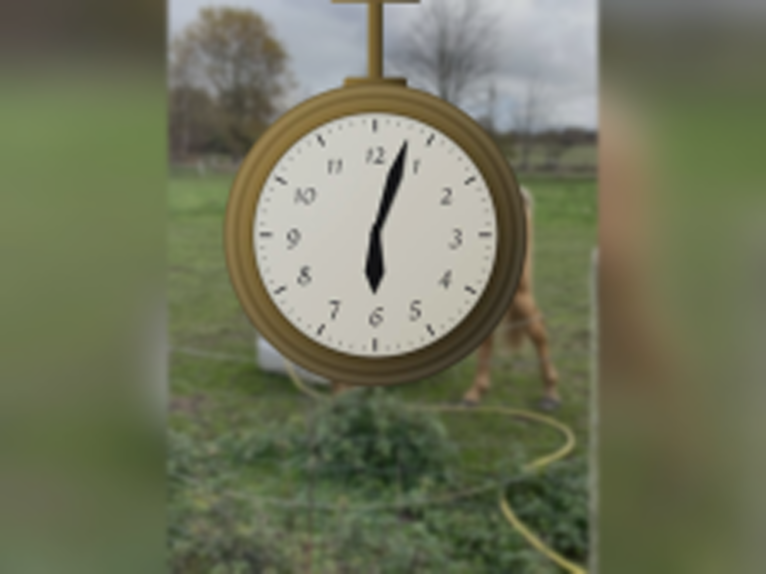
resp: 6,03
